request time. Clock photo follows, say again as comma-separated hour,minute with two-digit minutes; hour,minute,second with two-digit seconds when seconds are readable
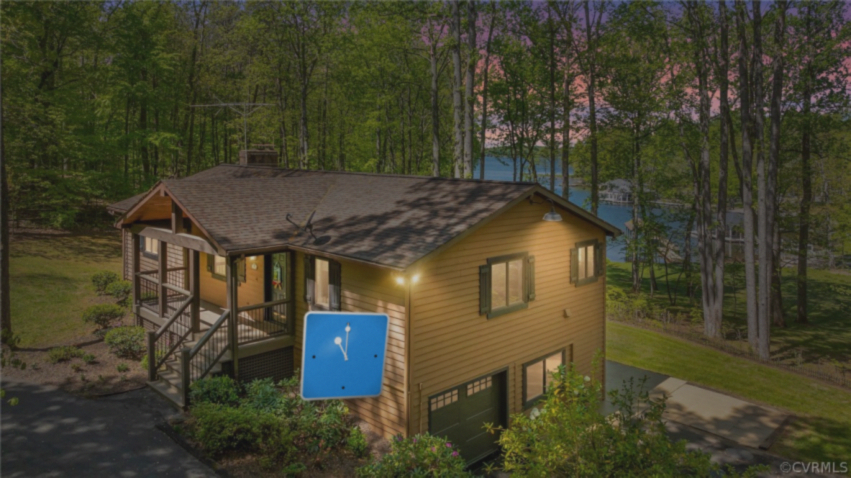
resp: 11,00
